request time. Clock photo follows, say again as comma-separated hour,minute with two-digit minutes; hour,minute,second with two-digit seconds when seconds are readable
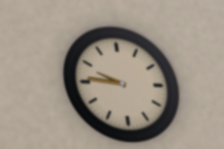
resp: 9,46
